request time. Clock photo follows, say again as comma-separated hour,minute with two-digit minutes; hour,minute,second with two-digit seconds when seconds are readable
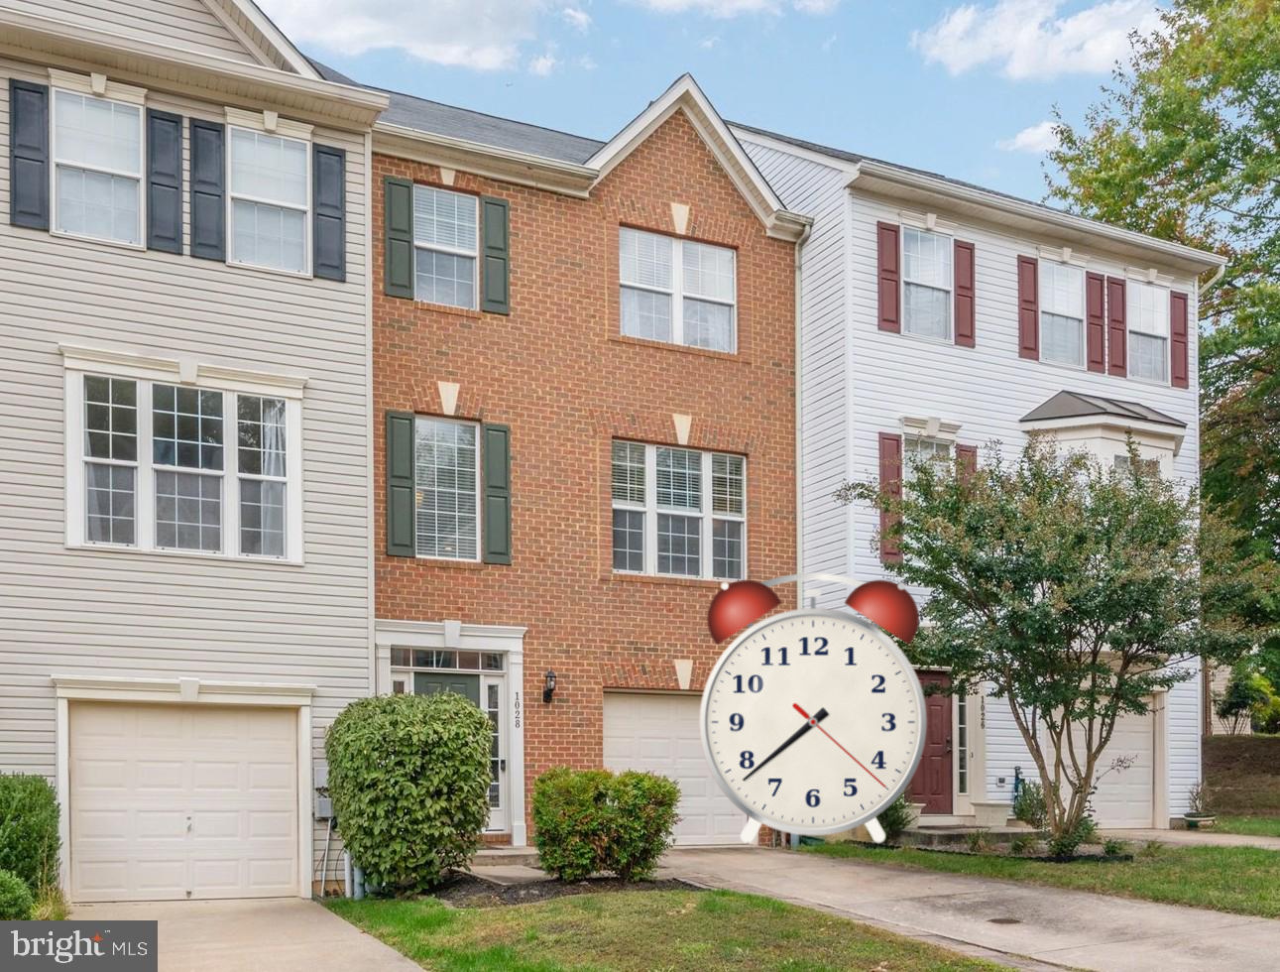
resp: 7,38,22
